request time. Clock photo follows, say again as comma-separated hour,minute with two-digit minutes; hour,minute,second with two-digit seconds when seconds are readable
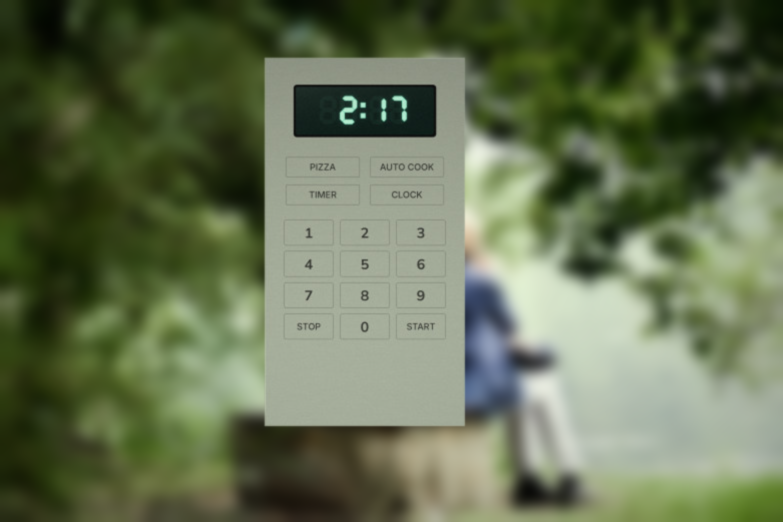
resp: 2,17
